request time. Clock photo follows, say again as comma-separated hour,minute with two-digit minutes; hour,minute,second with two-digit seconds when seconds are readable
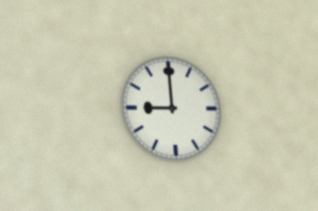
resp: 9,00
